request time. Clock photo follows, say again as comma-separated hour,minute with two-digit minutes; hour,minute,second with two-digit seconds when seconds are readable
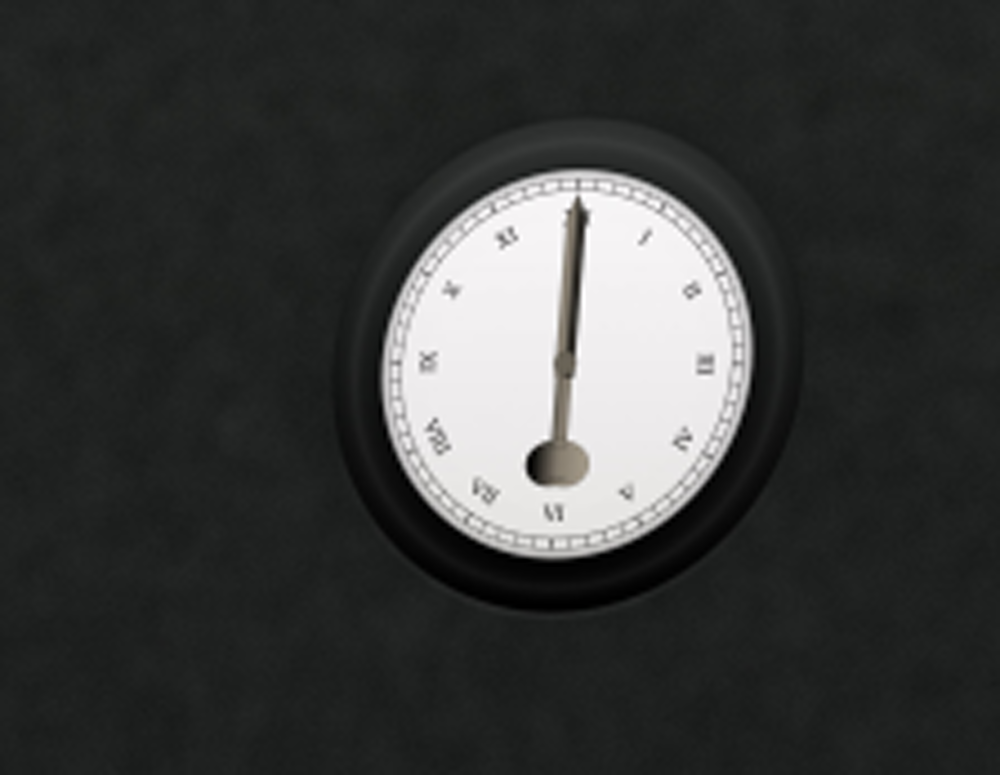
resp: 6,00
